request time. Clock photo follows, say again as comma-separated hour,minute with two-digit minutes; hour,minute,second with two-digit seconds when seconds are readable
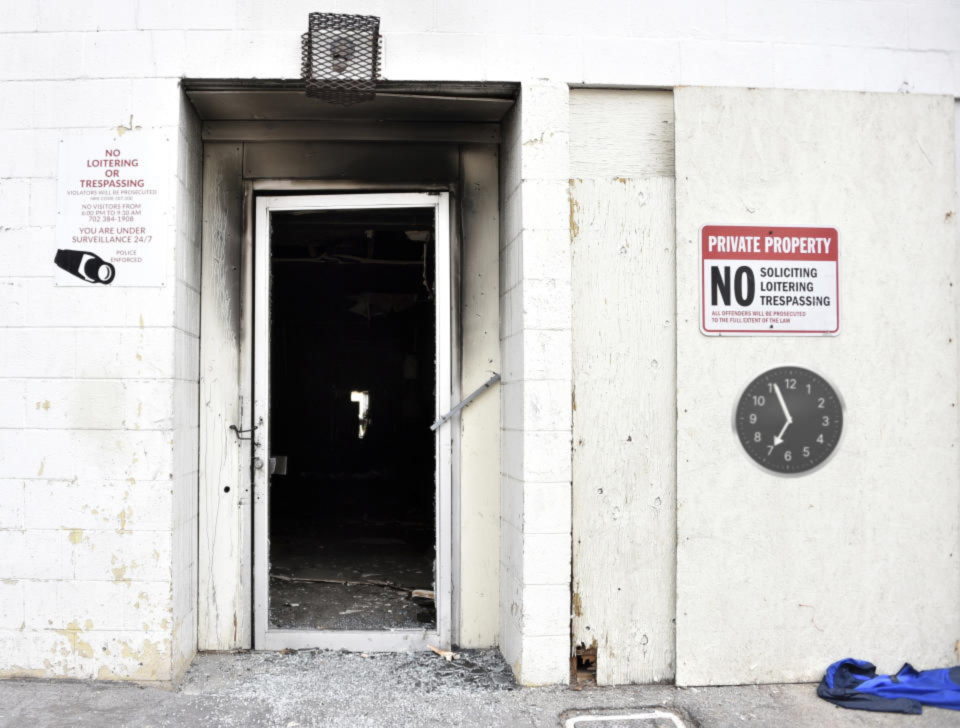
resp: 6,56
